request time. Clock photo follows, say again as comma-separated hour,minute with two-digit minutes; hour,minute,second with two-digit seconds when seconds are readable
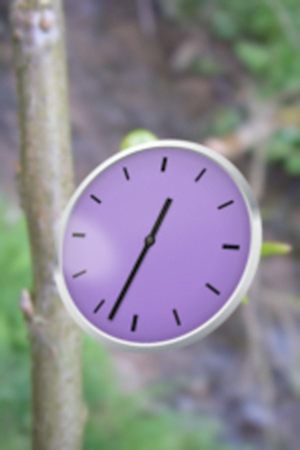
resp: 12,33
